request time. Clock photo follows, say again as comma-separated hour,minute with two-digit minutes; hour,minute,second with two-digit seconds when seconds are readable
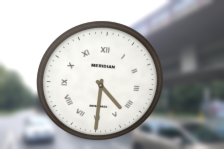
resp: 4,30
